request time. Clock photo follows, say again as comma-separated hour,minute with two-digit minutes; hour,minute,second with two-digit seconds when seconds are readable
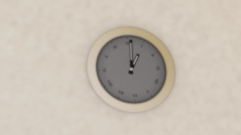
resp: 1,01
